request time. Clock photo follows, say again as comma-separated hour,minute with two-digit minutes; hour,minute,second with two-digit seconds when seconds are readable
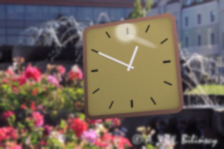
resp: 12,50
